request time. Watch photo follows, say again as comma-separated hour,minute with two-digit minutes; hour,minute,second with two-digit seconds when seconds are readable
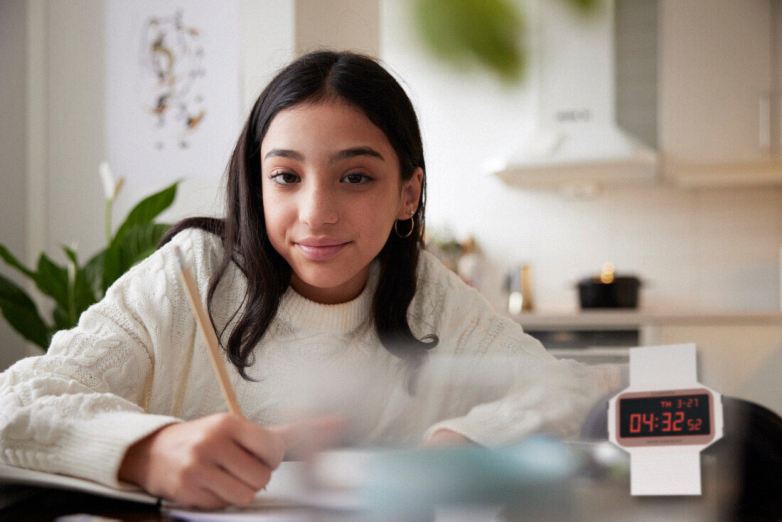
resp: 4,32
